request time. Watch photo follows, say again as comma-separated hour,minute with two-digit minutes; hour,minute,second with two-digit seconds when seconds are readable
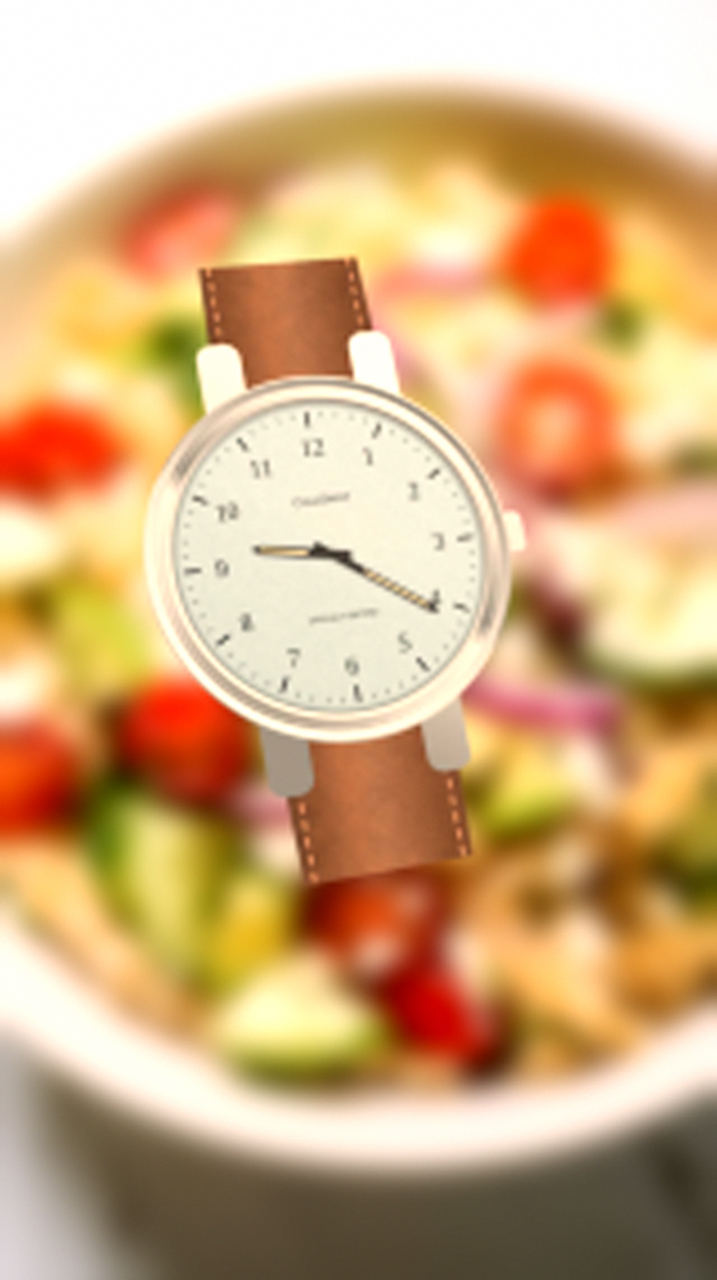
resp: 9,21
